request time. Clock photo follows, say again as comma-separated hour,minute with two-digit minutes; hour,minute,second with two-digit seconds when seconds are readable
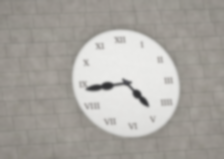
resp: 4,44
